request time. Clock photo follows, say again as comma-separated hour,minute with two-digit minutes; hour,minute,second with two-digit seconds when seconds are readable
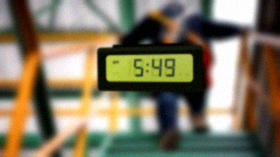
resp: 5,49
